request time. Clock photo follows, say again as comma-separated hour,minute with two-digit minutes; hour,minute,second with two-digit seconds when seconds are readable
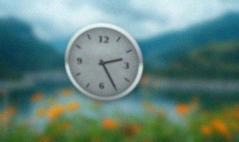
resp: 2,25
